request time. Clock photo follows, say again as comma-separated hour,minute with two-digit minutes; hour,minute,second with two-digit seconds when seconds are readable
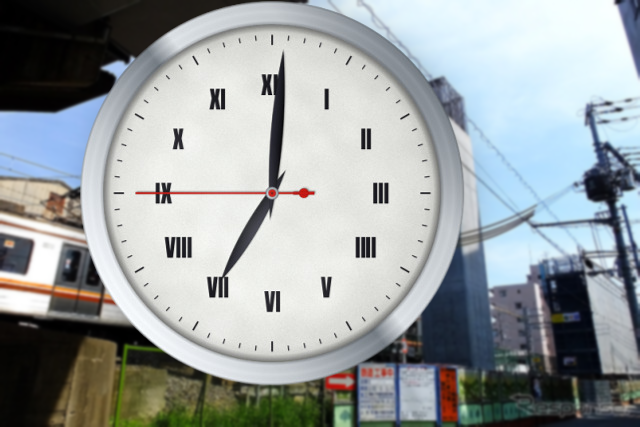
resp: 7,00,45
